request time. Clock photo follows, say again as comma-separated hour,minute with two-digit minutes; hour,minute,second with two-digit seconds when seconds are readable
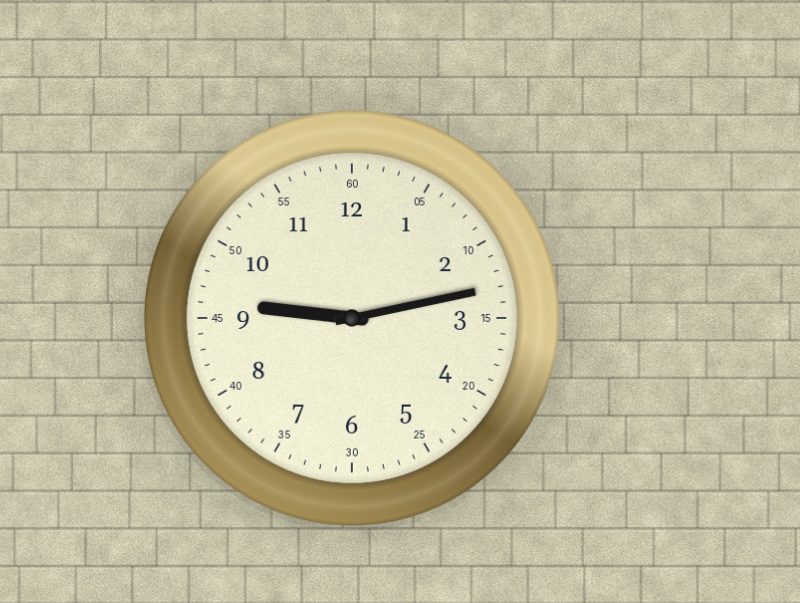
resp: 9,13
